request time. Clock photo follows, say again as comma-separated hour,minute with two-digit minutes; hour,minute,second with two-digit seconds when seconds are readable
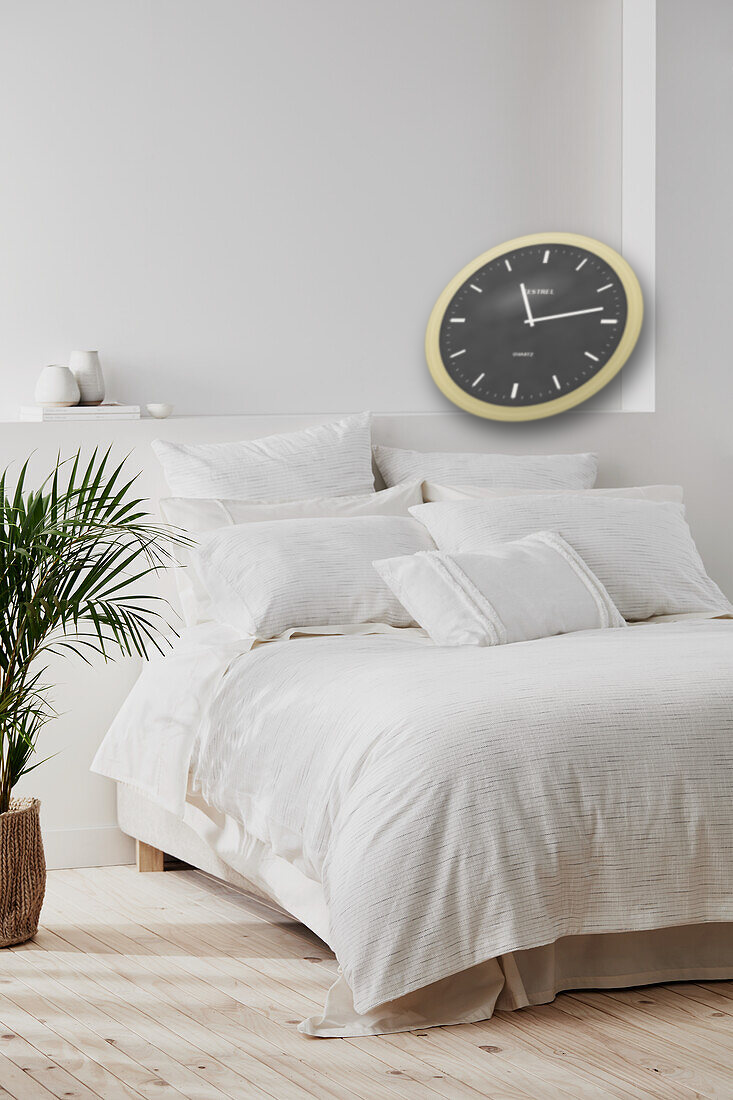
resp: 11,13
